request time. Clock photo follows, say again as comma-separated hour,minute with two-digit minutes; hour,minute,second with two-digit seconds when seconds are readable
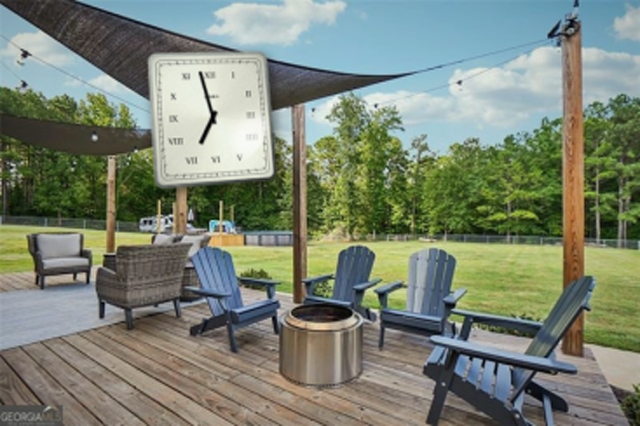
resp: 6,58
